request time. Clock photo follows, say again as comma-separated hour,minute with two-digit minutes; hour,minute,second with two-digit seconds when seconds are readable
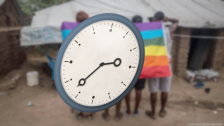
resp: 2,37
